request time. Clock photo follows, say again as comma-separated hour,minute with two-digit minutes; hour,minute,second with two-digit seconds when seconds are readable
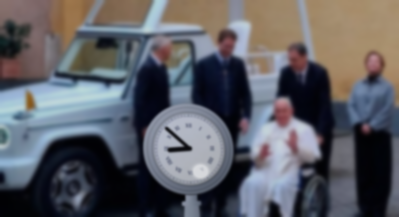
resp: 8,52
